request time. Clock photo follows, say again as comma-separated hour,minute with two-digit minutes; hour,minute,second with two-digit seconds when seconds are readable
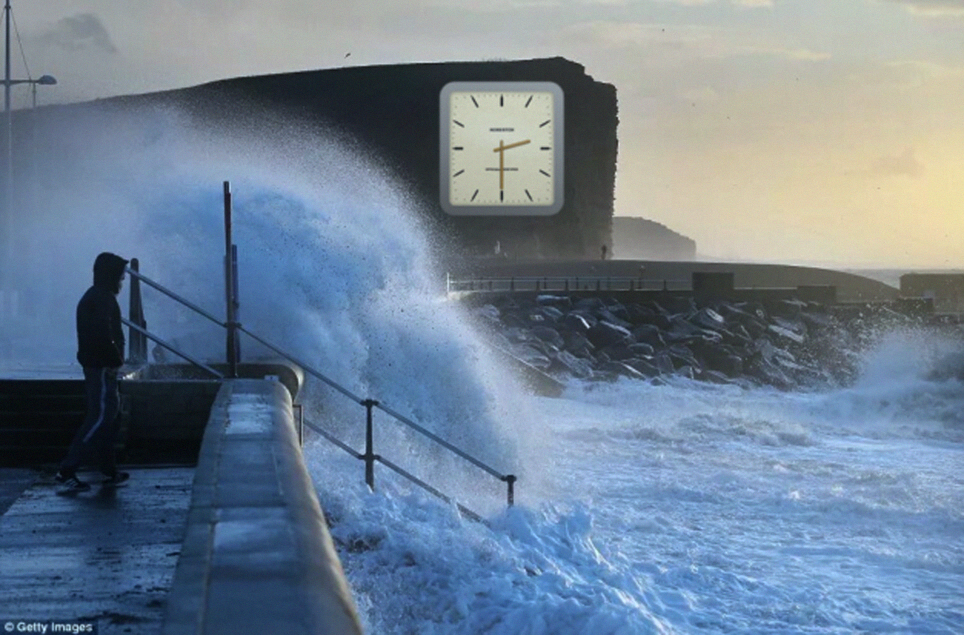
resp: 2,30
